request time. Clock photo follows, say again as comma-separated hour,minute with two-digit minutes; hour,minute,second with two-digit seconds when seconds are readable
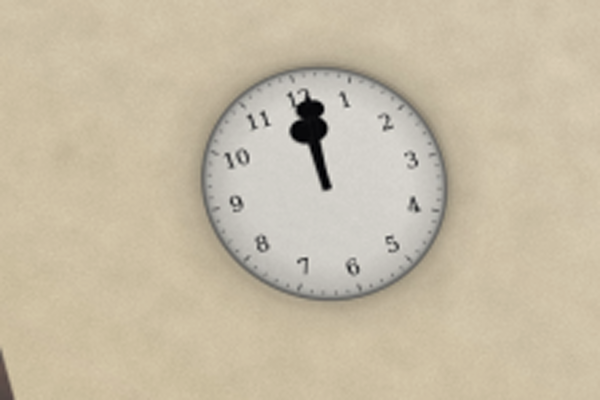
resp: 12,01
